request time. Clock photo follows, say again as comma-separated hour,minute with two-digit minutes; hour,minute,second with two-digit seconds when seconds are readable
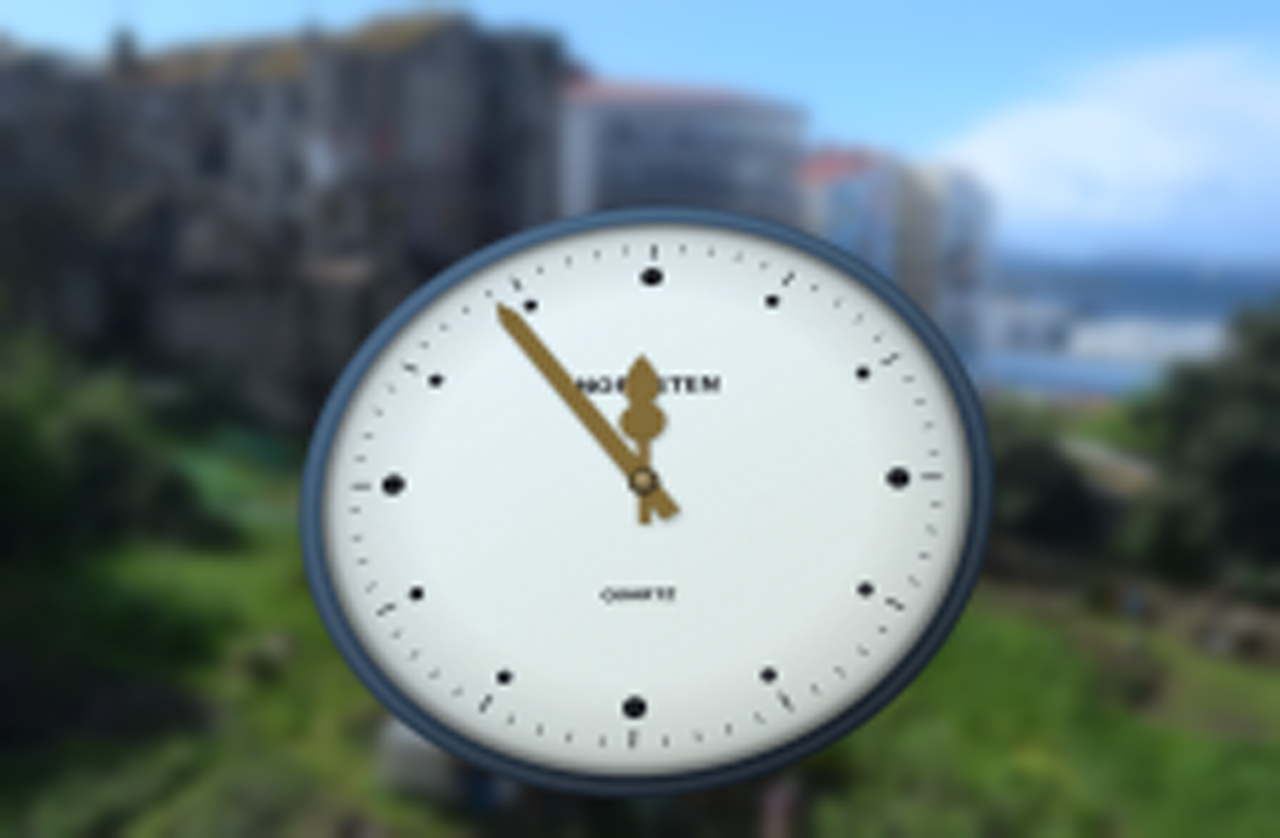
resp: 11,54
